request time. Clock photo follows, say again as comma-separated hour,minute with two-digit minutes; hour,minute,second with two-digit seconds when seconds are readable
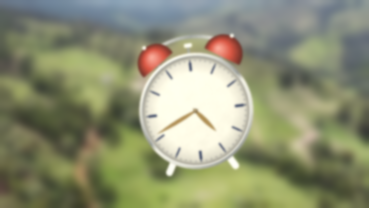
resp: 4,41
